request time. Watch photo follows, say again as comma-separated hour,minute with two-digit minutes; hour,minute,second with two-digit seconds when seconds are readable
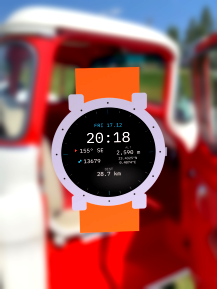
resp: 20,18
